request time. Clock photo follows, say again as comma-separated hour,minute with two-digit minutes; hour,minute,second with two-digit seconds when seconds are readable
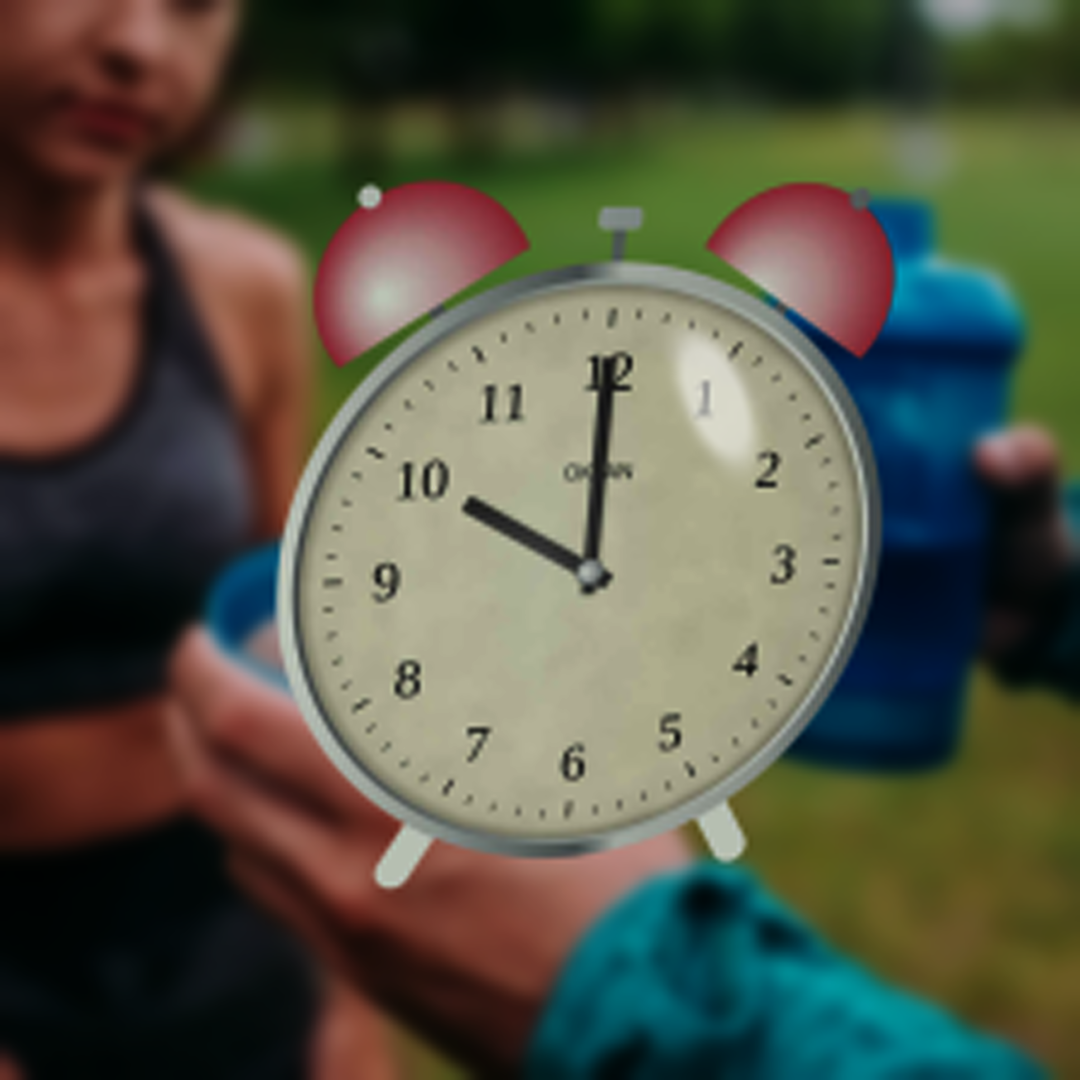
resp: 10,00
